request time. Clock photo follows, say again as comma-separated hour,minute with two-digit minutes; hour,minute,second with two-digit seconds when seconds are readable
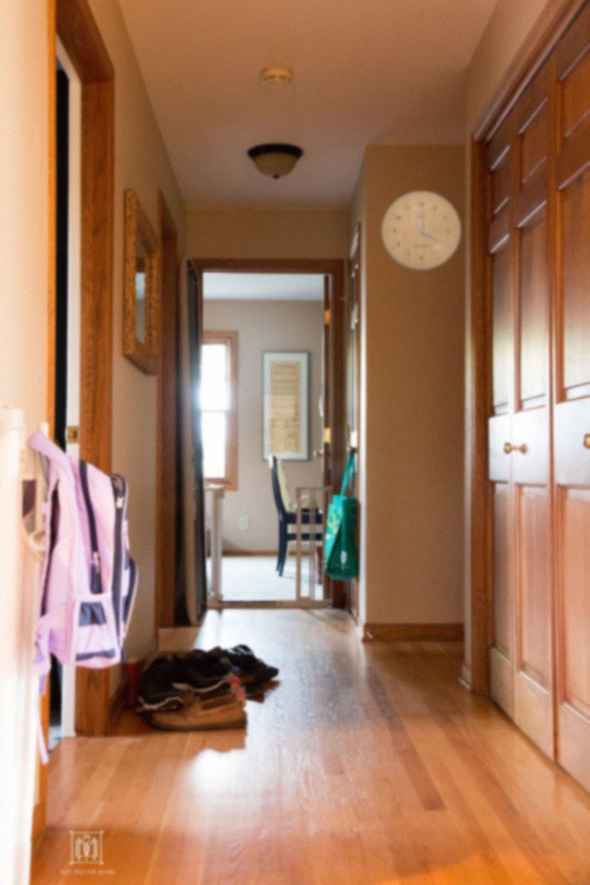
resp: 4,00
